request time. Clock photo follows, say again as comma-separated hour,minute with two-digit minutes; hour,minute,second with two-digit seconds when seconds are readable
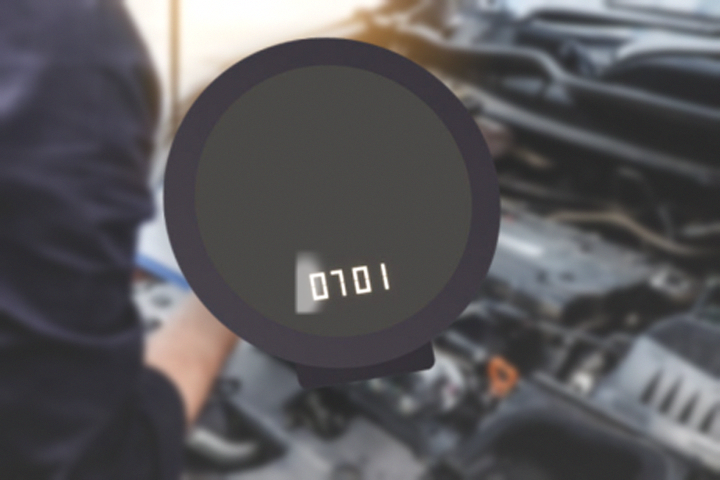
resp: 7,01
